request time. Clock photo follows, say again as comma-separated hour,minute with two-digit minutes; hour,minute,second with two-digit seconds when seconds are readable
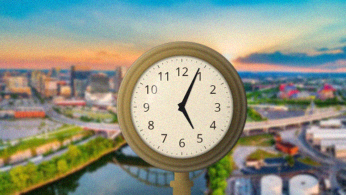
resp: 5,04
